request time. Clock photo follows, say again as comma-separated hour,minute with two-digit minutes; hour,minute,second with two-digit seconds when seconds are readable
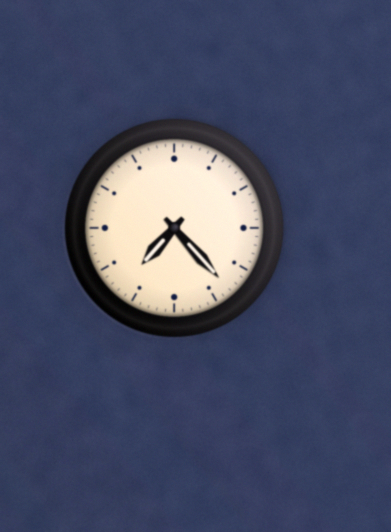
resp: 7,23
